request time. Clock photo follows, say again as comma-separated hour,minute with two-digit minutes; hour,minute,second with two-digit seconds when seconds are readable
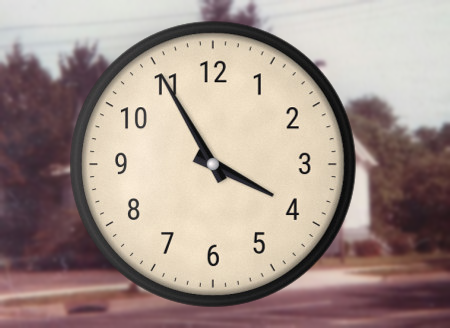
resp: 3,55
